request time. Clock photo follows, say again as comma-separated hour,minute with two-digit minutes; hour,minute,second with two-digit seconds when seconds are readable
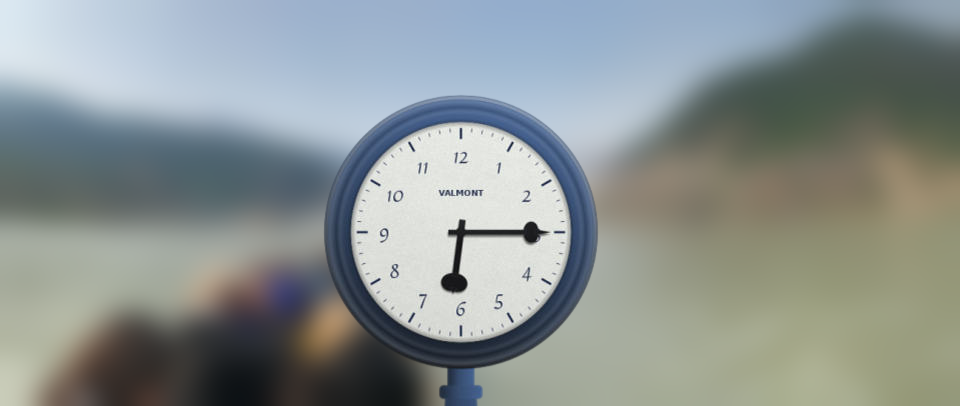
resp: 6,15
